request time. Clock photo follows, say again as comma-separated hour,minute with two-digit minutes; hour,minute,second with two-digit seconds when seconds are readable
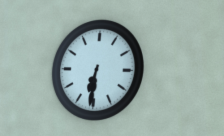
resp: 6,31
